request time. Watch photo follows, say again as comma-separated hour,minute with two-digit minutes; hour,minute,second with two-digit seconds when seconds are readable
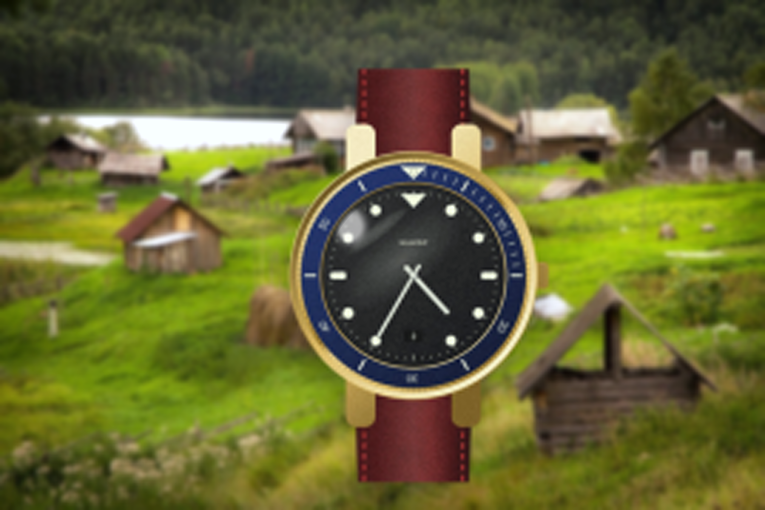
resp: 4,35
